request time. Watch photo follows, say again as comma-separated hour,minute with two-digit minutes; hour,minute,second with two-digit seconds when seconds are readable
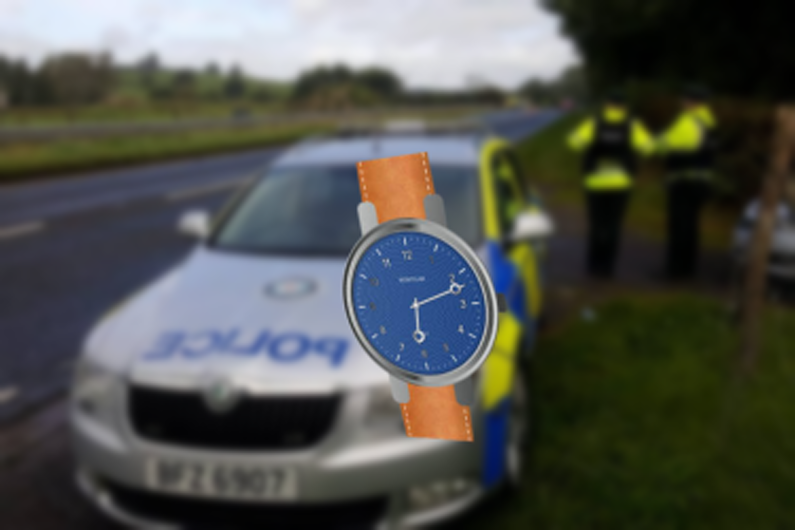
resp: 6,12
